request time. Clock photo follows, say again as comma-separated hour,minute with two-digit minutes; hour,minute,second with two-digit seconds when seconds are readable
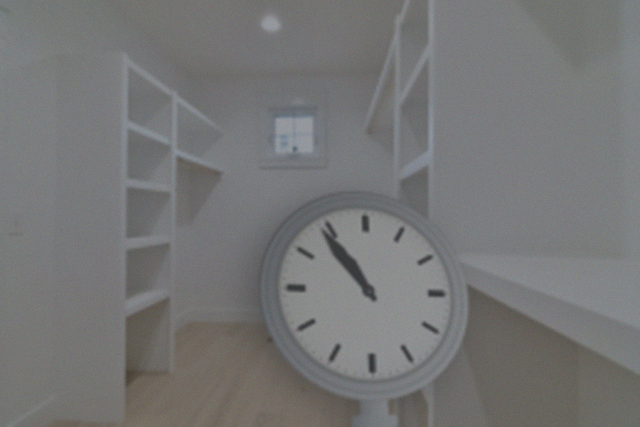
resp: 10,54
